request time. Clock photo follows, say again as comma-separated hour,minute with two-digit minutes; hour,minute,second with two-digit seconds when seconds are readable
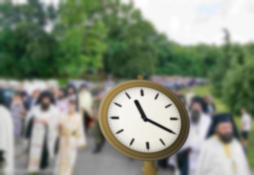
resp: 11,20
